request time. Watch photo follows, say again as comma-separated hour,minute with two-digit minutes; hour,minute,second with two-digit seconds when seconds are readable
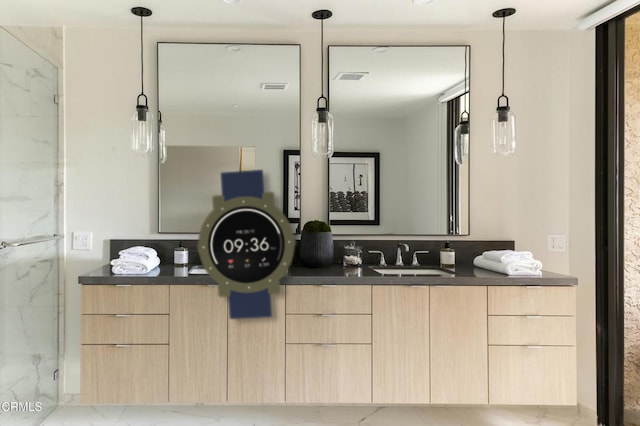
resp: 9,36
